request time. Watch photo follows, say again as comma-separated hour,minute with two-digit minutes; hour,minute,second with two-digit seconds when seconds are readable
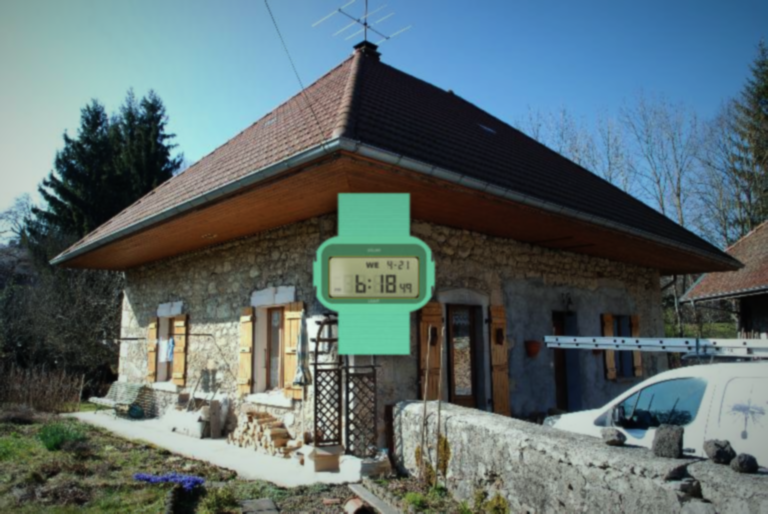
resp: 6,18
